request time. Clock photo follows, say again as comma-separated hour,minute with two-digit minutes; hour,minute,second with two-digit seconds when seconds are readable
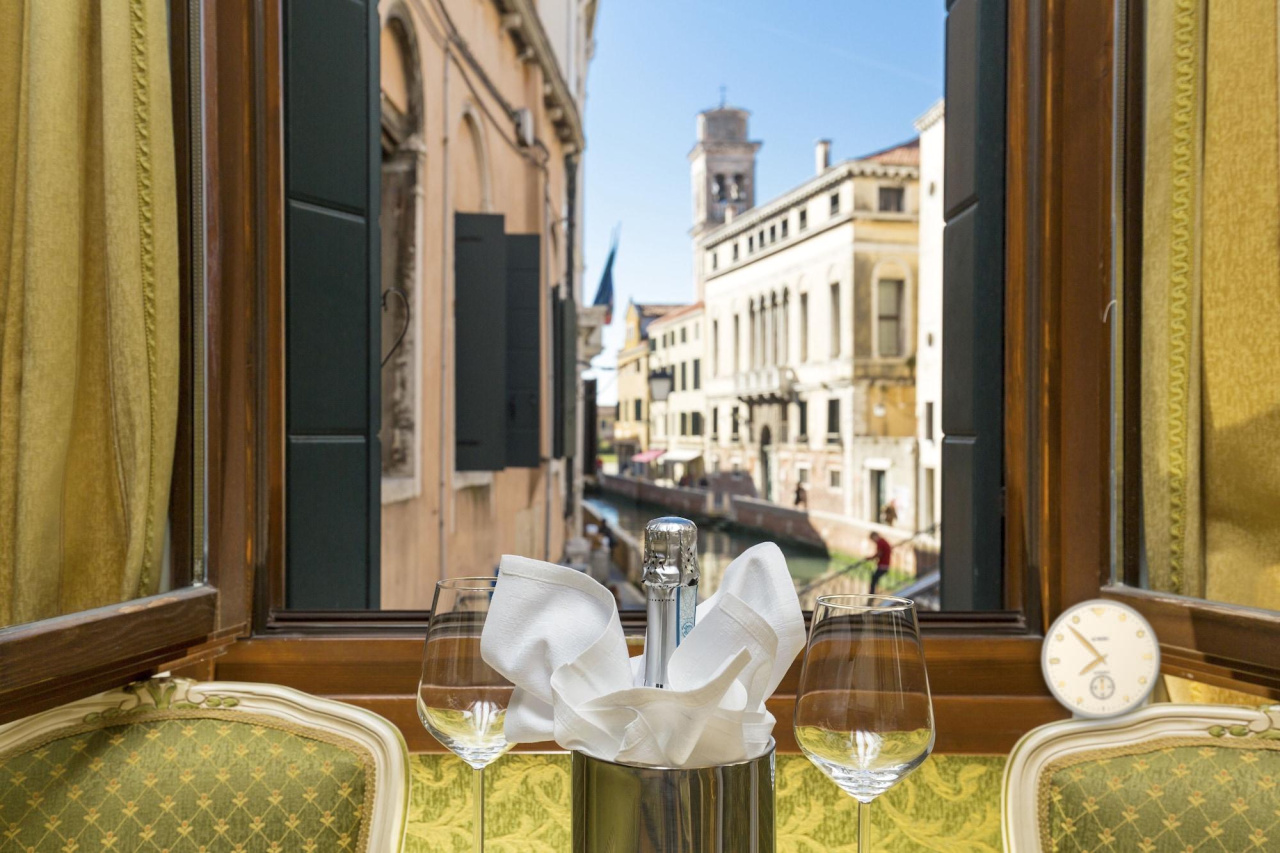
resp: 7,53
